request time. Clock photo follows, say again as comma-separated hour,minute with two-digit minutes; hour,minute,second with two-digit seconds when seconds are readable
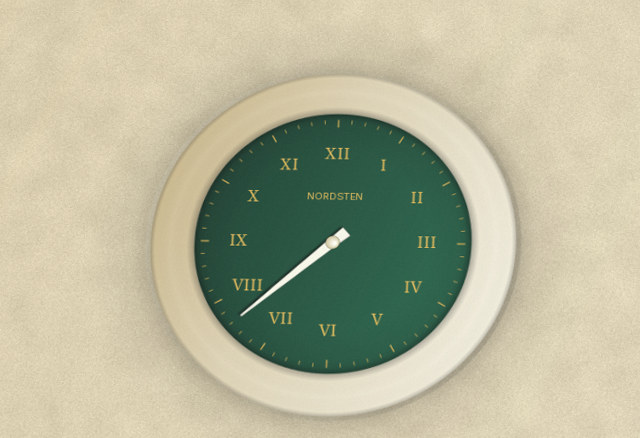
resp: 7,38
